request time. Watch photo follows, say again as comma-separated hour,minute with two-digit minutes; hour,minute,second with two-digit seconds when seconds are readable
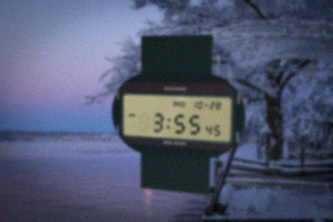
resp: 3,55
